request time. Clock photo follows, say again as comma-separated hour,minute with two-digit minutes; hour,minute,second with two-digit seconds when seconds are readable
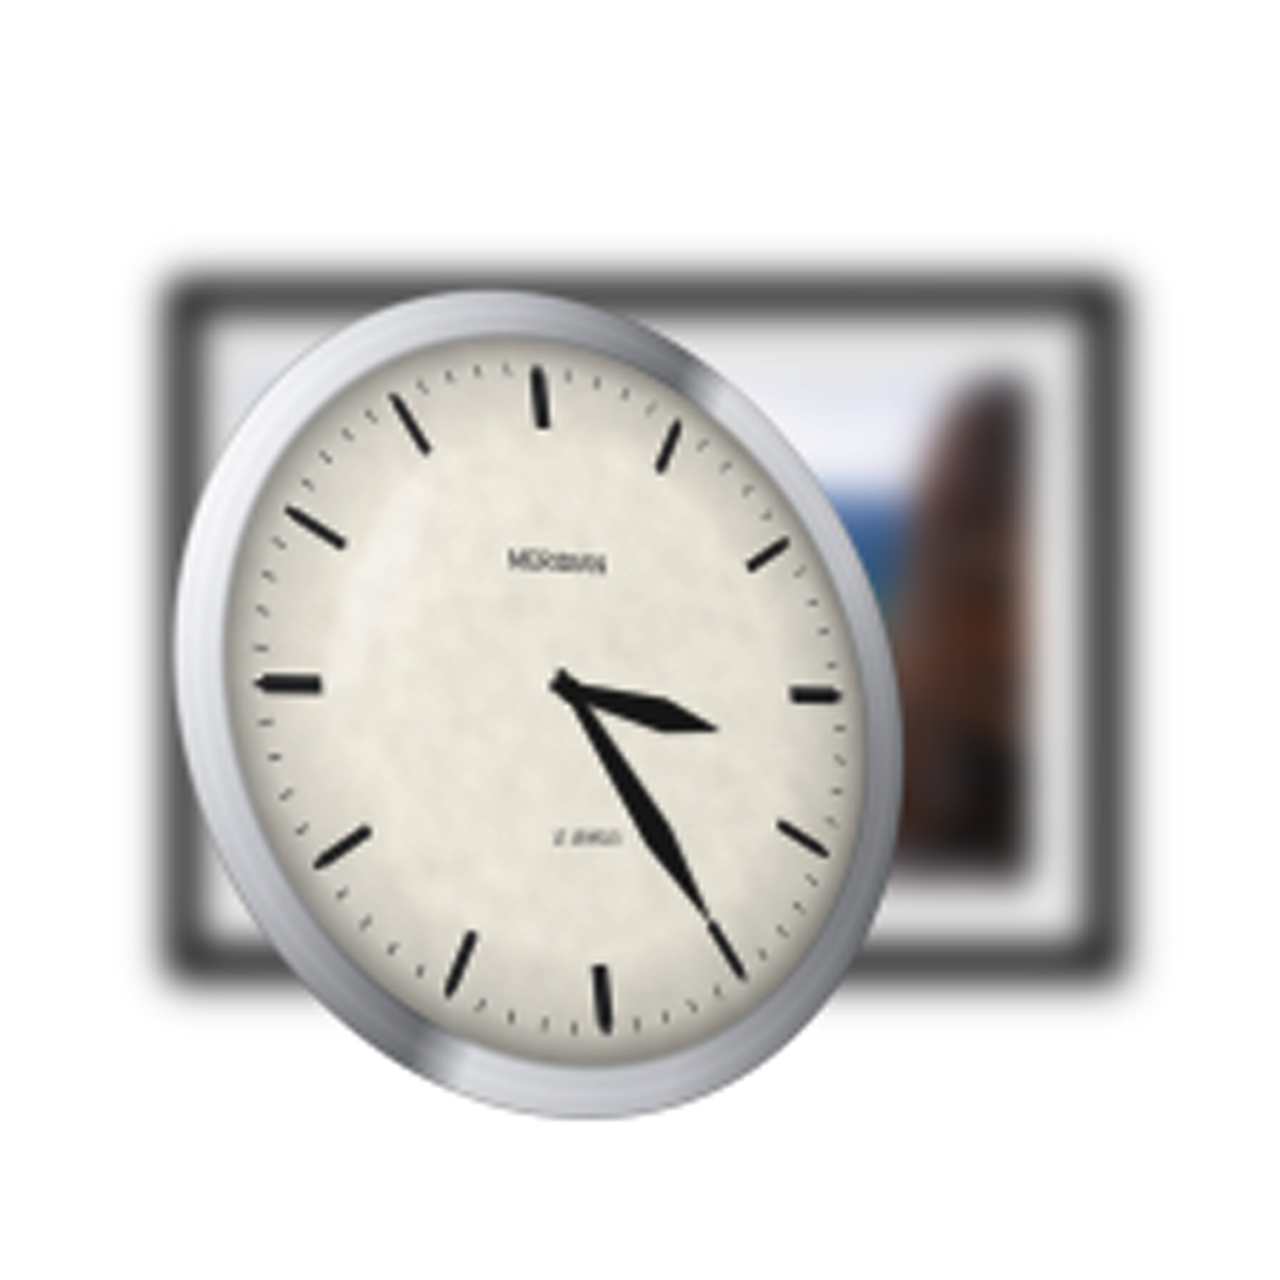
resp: 3,25
